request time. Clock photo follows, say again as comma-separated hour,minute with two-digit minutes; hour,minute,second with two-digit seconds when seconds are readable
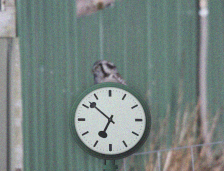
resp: 6,52
